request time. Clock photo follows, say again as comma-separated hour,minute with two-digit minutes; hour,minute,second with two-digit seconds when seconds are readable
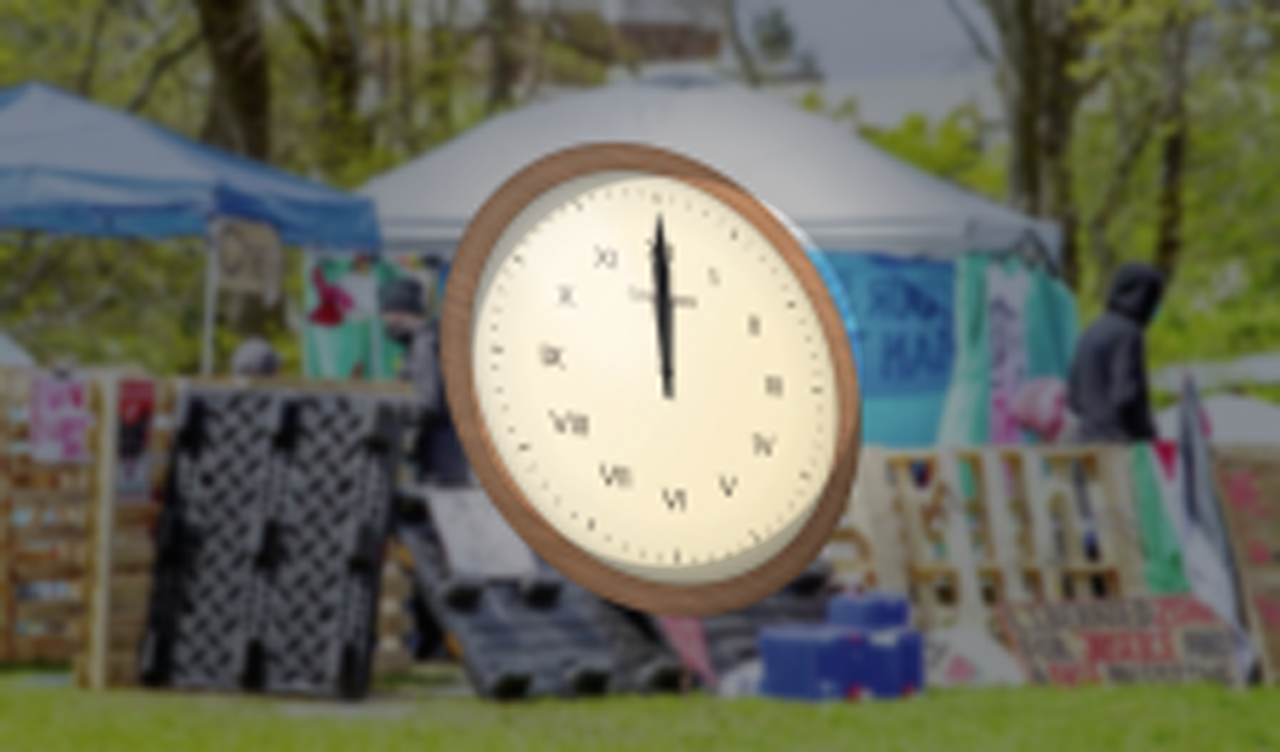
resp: 12,00
